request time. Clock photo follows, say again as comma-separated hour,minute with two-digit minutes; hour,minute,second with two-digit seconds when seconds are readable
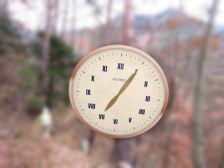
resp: 7,05
